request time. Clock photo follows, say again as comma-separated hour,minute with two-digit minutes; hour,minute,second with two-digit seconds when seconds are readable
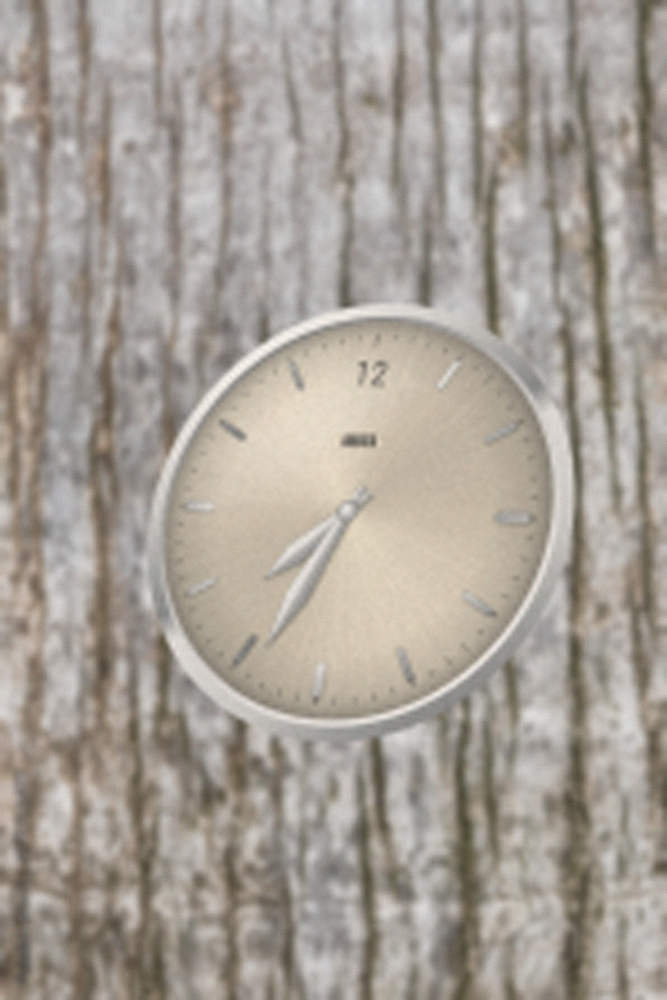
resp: 7,34
